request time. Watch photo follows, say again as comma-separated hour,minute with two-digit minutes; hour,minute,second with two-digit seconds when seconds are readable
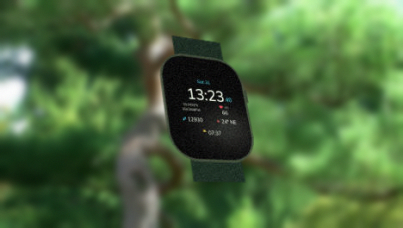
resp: 13,23
